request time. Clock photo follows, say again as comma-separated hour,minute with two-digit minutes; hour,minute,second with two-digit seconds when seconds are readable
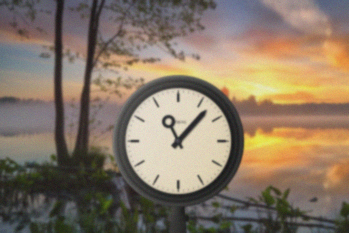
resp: 11,07
